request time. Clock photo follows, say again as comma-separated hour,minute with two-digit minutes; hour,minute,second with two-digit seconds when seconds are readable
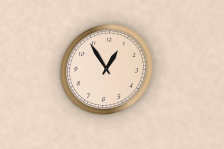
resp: 12,54
